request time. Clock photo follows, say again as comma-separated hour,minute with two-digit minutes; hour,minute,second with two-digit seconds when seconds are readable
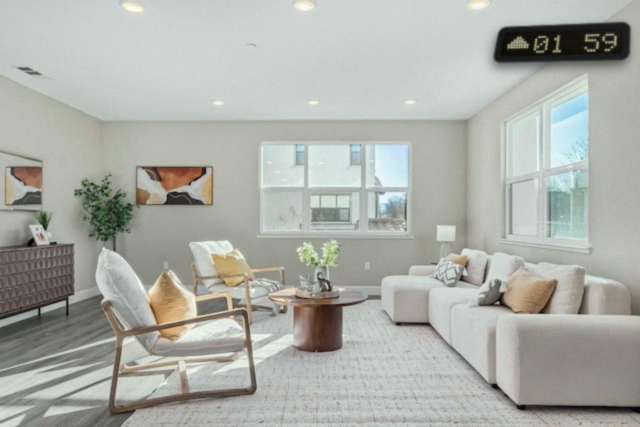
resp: 1,59
